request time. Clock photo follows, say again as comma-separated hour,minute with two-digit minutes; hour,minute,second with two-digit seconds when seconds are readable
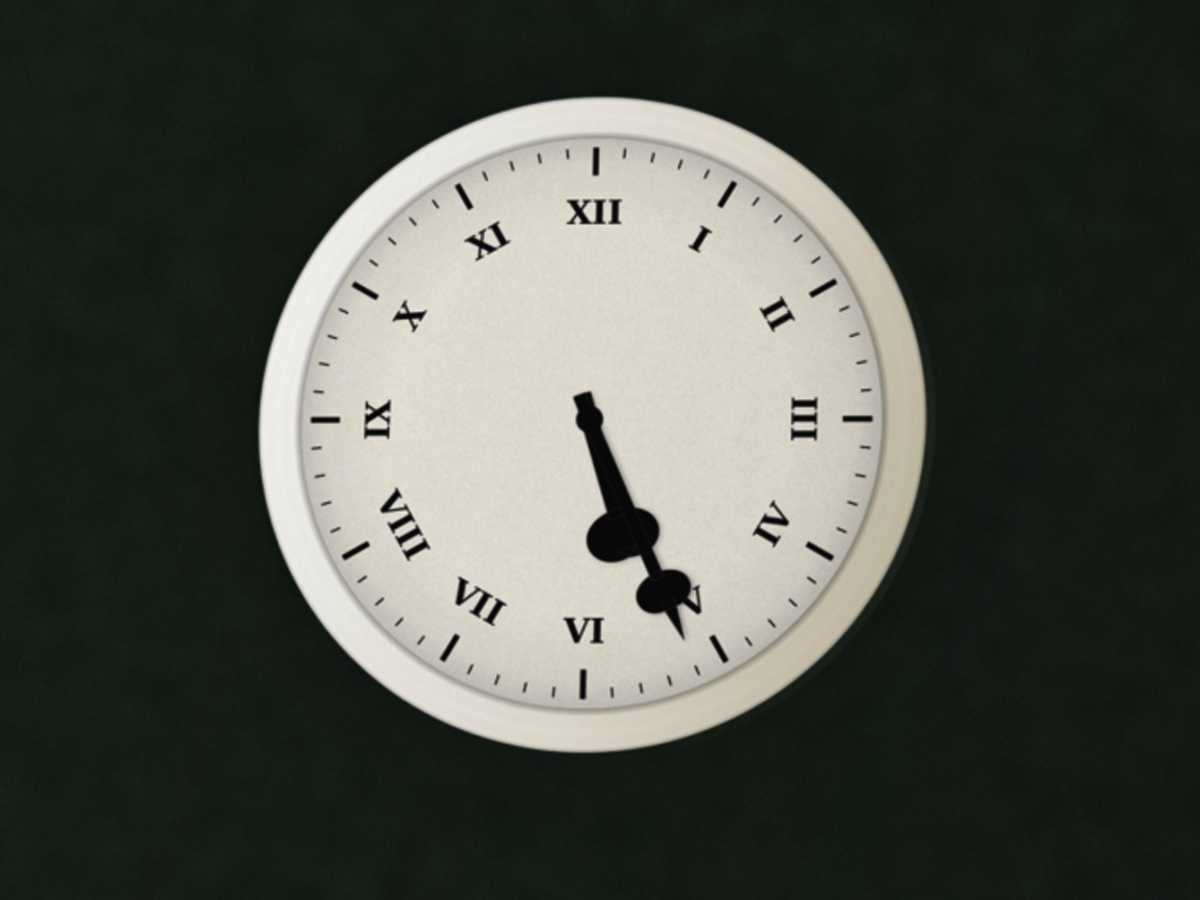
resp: 5,26
